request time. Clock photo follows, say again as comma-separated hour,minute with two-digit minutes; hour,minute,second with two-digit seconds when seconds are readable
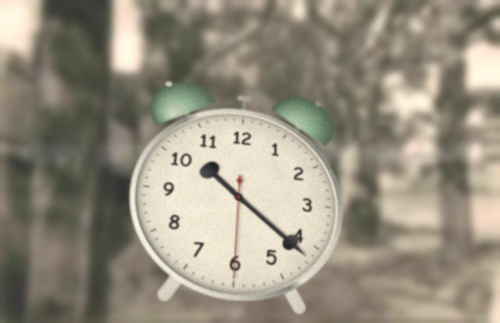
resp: 10,21,30
